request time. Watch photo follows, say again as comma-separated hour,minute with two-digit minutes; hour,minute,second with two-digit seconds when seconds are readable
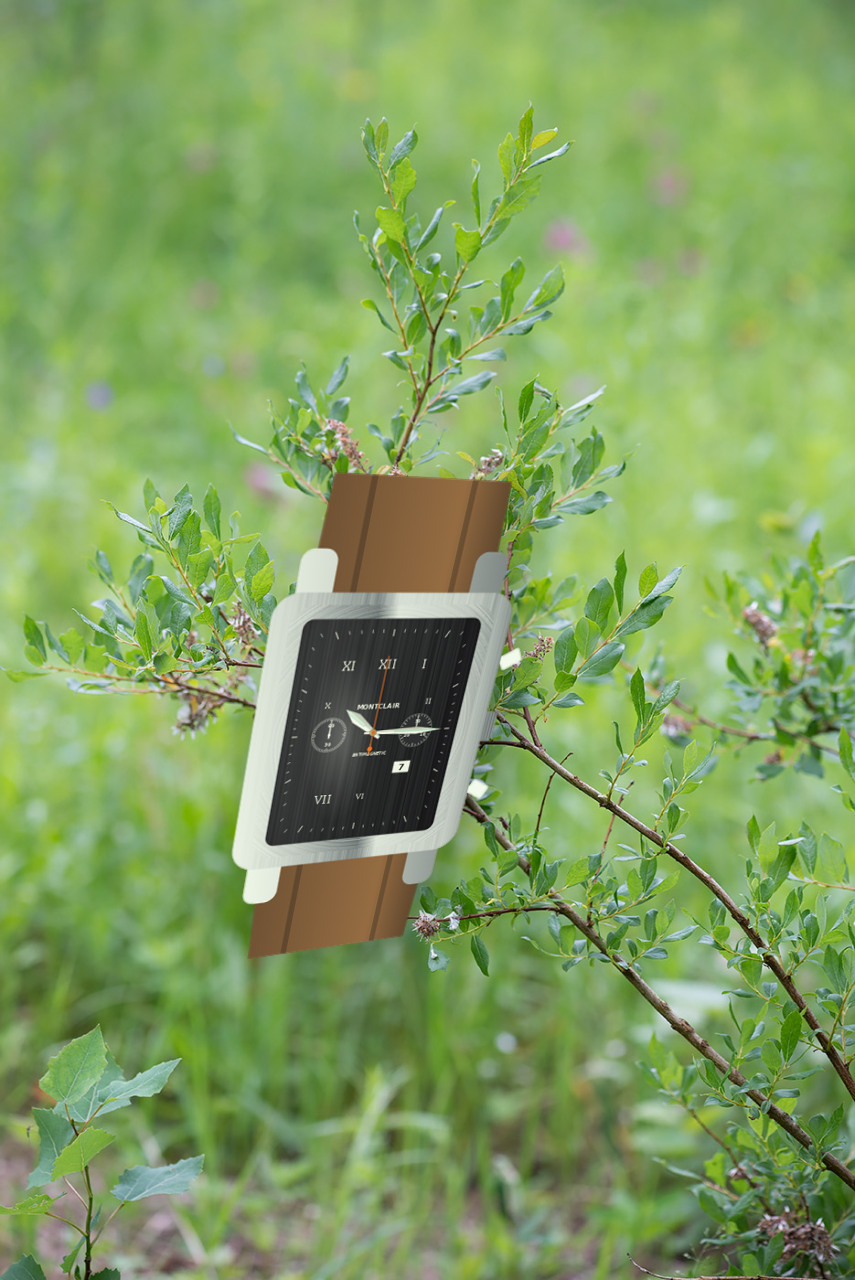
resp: 10,15
